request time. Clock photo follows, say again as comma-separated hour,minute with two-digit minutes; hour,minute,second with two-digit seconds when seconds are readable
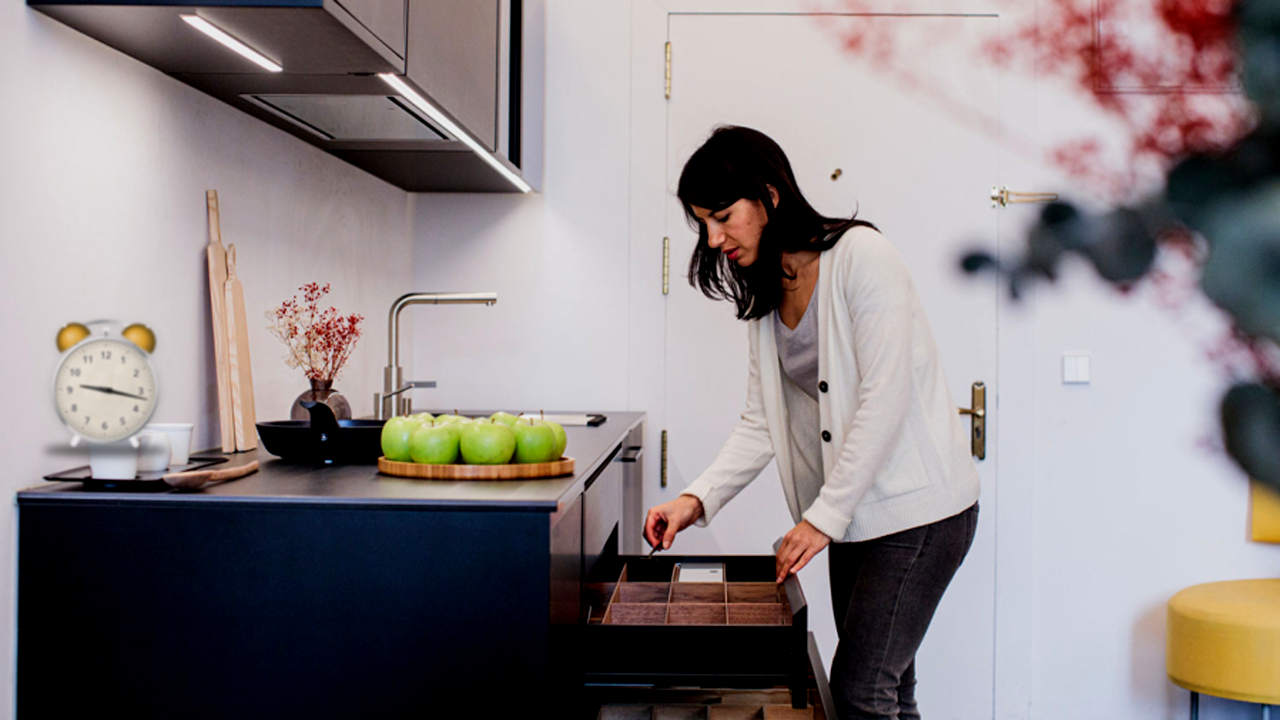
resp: 9,17
